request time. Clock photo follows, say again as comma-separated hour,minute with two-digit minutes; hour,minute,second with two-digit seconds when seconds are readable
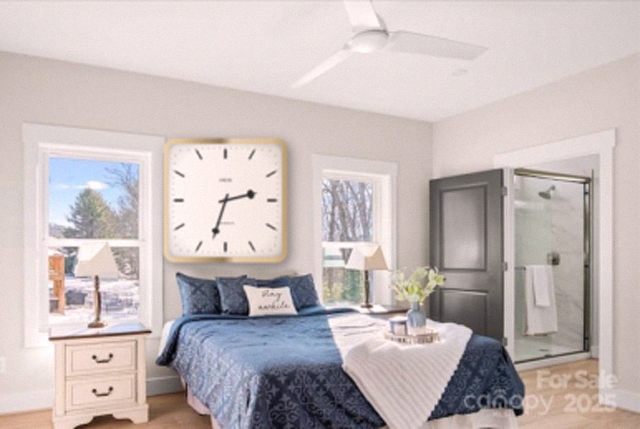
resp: 2,33
